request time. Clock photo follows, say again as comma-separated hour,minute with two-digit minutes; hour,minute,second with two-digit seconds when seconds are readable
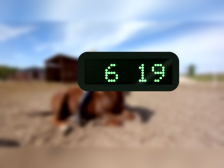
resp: 6,19
